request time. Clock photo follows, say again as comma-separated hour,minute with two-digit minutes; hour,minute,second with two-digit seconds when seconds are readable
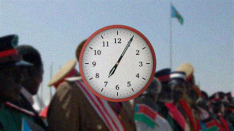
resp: 7,05
